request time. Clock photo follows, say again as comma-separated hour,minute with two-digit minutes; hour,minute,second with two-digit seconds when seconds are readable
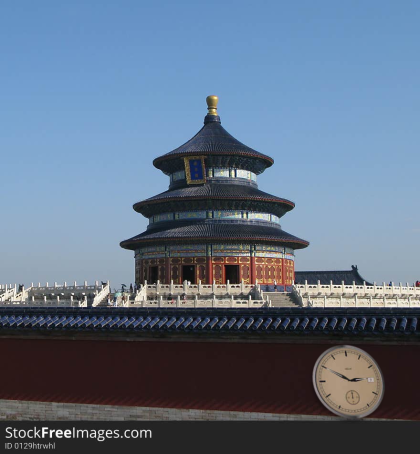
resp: 2,50
